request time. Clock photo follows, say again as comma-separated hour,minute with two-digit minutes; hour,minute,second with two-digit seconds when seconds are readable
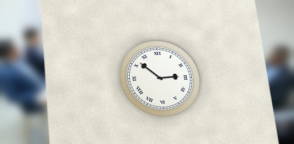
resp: 2,52
